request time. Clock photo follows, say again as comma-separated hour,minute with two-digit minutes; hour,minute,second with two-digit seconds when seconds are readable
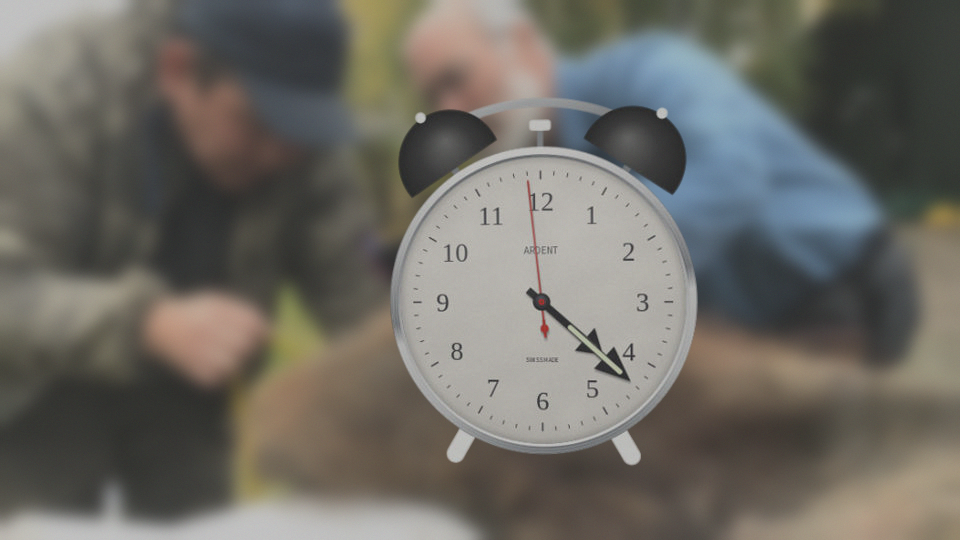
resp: 4,21,59
